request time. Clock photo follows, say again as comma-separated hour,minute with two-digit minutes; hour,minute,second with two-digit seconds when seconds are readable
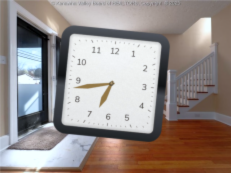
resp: 6,43
